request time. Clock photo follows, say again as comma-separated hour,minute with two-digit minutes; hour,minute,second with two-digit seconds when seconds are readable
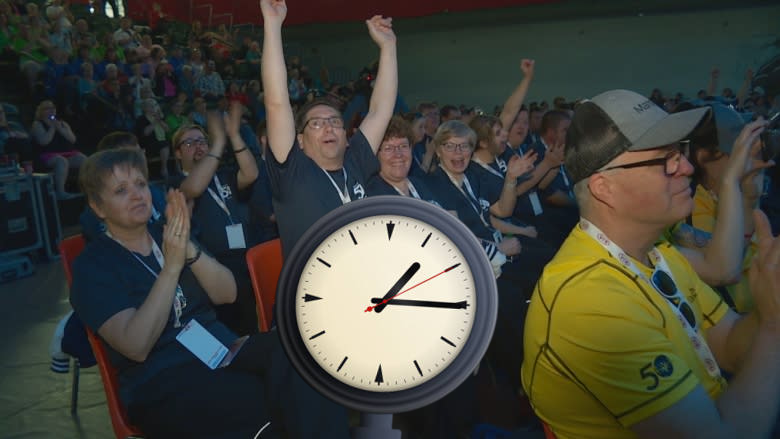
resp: 1,15,10
